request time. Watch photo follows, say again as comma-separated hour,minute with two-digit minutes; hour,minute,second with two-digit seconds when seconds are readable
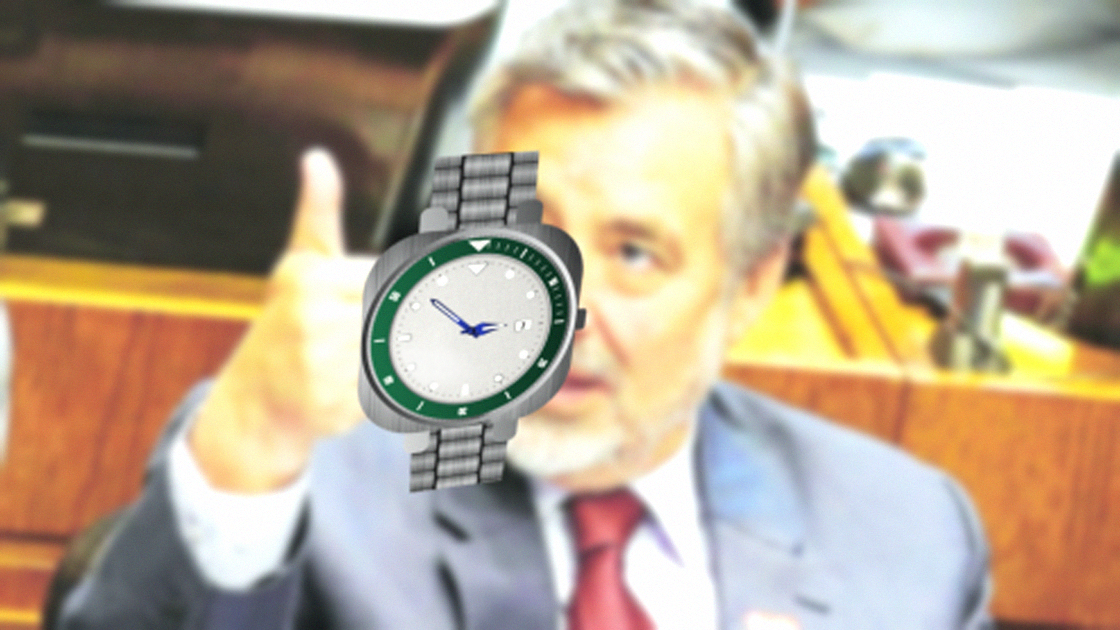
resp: 2,52
